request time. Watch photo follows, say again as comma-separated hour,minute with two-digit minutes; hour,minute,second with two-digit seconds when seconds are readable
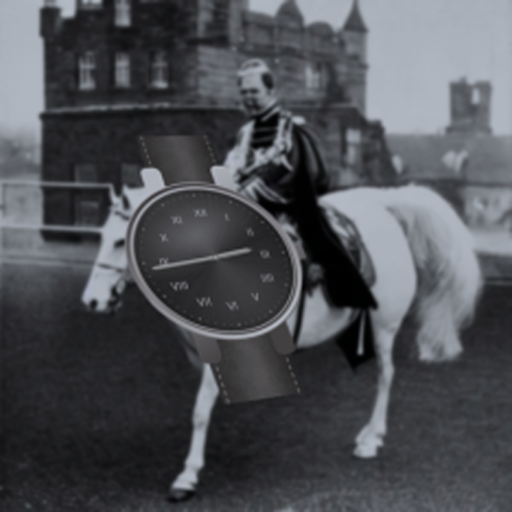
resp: 2,44
